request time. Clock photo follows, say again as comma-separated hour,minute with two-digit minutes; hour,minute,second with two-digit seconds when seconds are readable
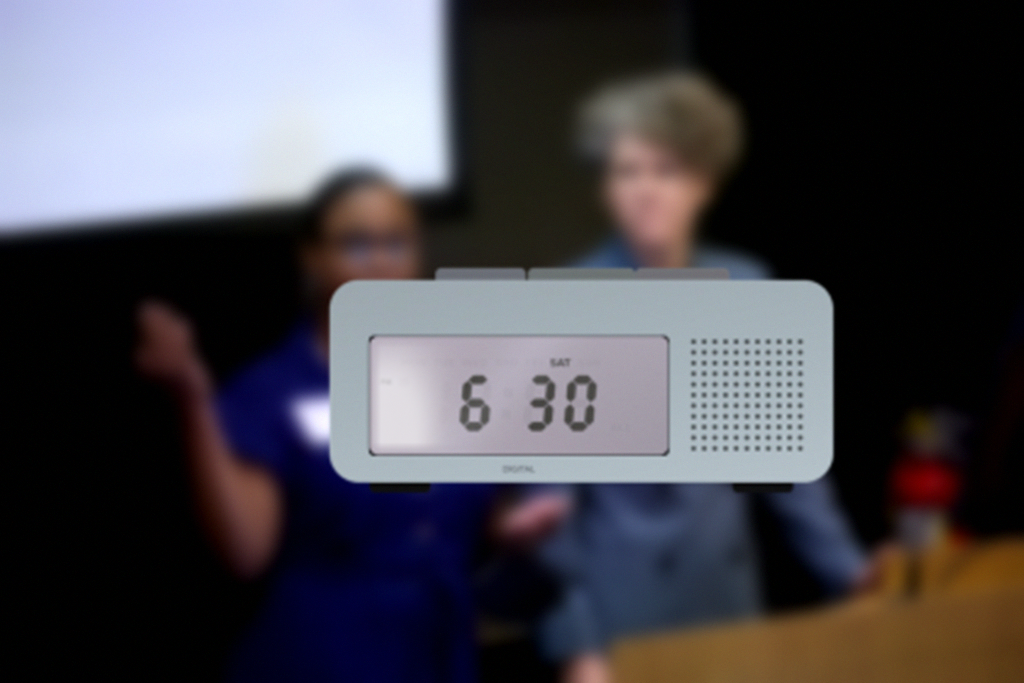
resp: 6,30
